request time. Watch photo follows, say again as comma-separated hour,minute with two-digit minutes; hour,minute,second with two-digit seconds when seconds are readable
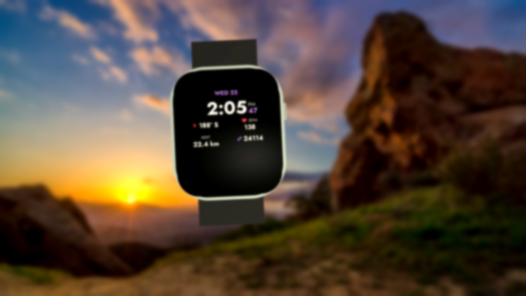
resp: 2,05
